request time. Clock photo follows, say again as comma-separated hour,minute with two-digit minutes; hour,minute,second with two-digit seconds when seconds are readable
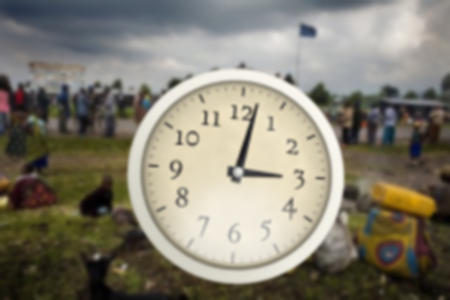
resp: 3,02
